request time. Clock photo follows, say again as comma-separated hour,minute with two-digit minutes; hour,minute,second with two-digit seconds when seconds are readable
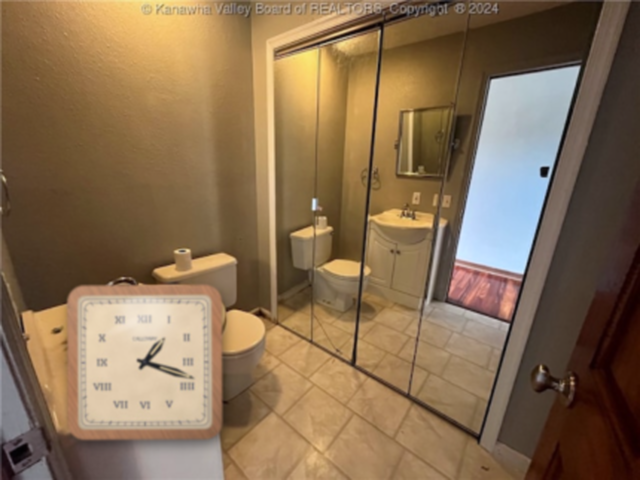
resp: 1,18
